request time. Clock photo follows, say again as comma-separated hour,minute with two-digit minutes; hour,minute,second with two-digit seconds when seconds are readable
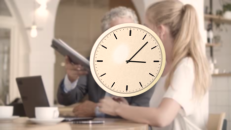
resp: 3,07
